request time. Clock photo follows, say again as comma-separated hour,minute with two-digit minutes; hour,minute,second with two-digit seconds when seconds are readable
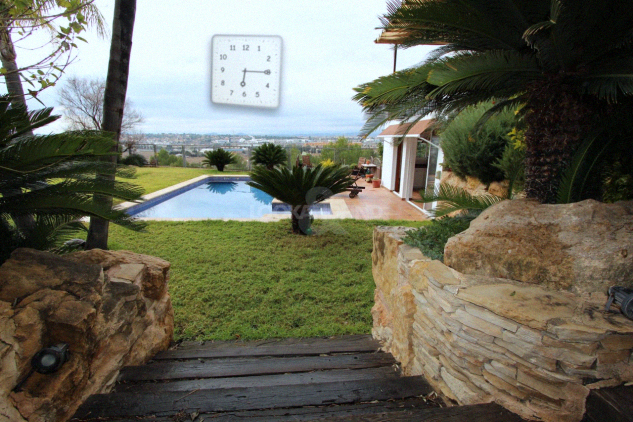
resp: 6,15
